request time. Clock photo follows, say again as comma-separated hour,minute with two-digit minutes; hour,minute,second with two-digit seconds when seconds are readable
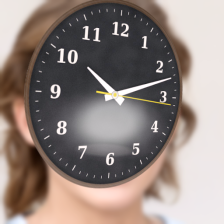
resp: 10,12,16
